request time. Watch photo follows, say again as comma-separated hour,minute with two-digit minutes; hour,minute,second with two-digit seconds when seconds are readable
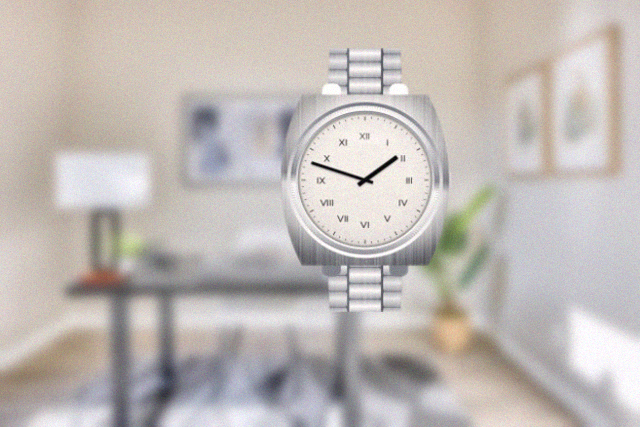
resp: 1,48
